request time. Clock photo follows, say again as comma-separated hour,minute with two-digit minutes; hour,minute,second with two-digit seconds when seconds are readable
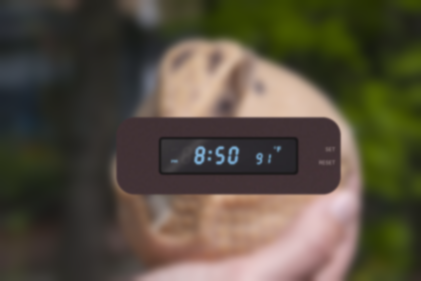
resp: 8,50
